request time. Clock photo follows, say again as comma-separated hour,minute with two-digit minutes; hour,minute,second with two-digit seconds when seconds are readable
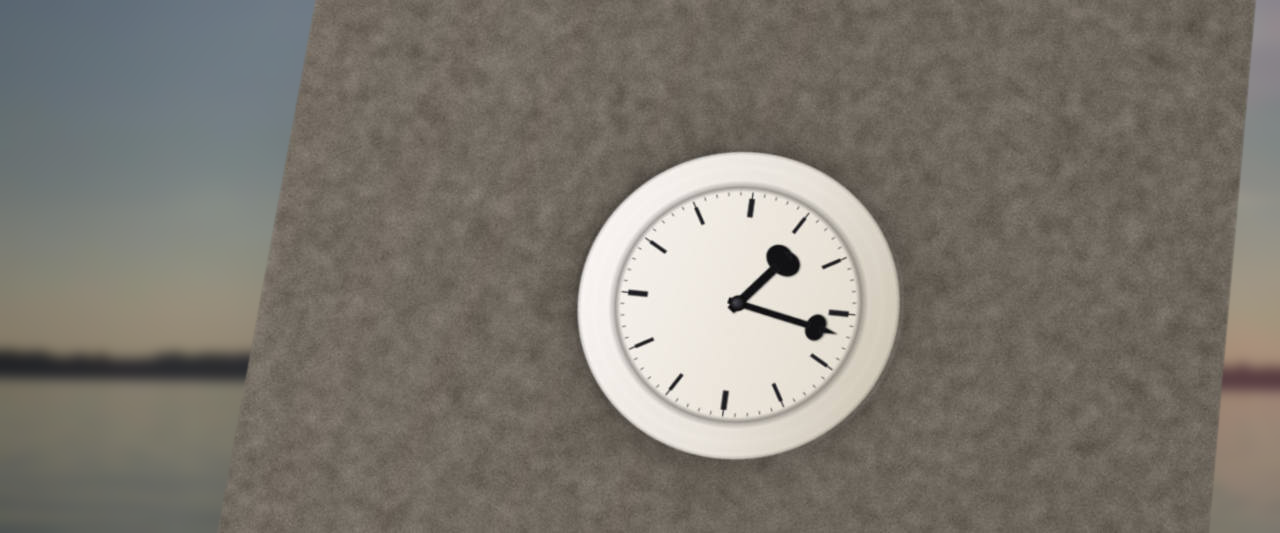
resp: 1,17
